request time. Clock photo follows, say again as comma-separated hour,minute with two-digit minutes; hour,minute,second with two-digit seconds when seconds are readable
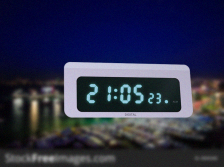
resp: 21,05,23
